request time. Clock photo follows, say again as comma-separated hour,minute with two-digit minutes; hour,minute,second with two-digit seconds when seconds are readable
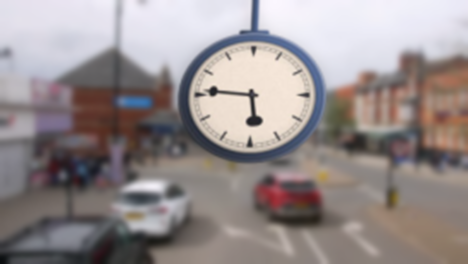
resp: 5,46
